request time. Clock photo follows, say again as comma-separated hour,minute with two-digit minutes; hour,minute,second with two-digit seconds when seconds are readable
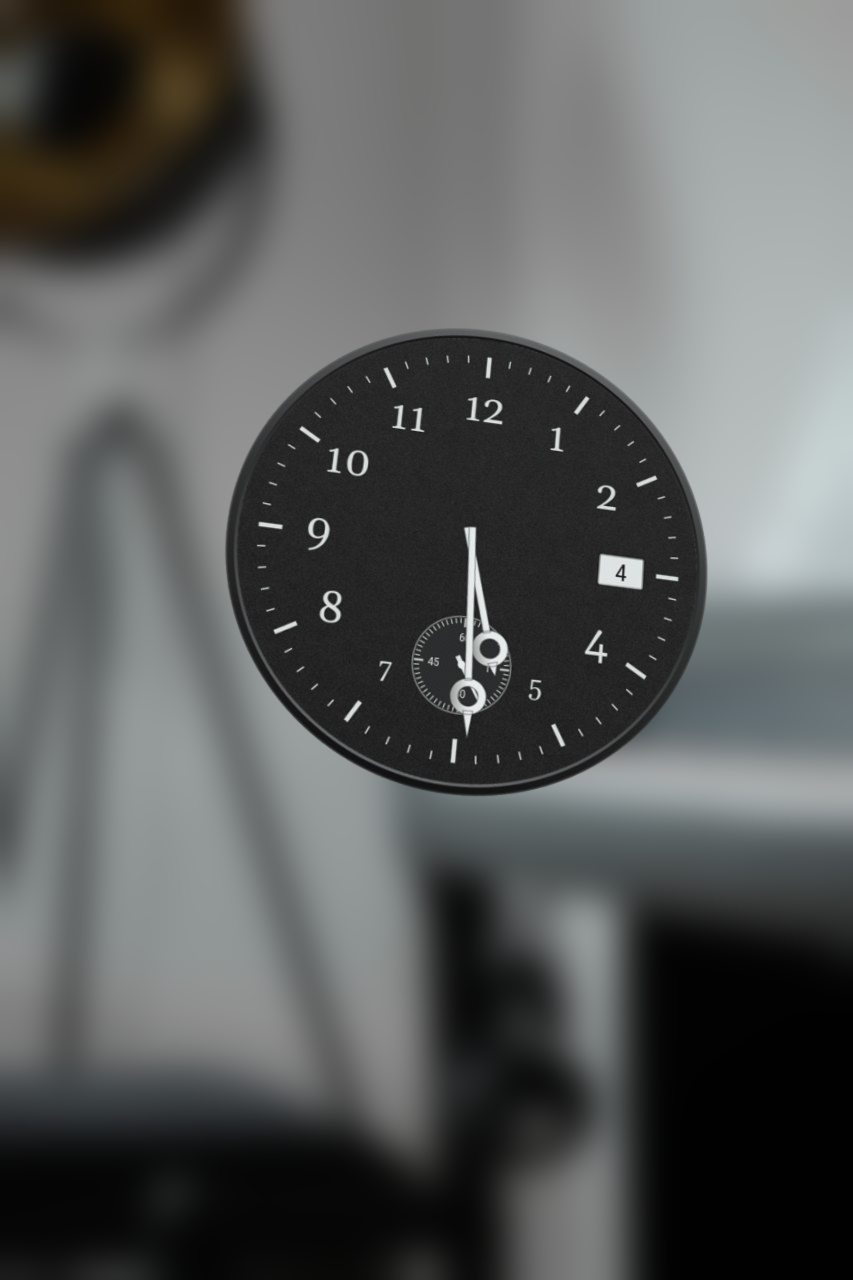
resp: 5,29,25
